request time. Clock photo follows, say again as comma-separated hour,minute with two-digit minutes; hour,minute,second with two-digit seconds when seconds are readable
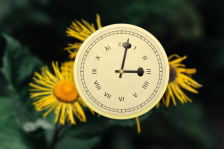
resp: 3,02
